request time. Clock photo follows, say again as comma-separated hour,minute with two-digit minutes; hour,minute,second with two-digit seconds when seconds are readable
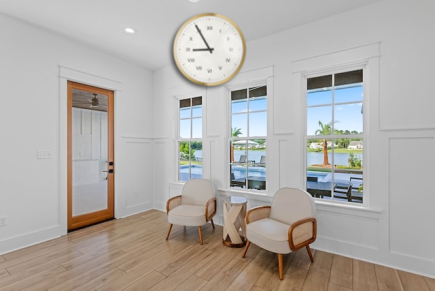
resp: 8,55
